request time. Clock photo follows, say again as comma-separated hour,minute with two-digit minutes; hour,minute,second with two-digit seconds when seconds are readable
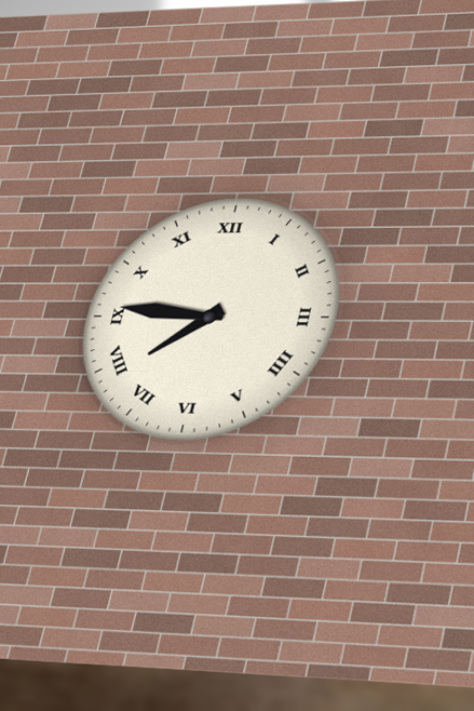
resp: 7,46
